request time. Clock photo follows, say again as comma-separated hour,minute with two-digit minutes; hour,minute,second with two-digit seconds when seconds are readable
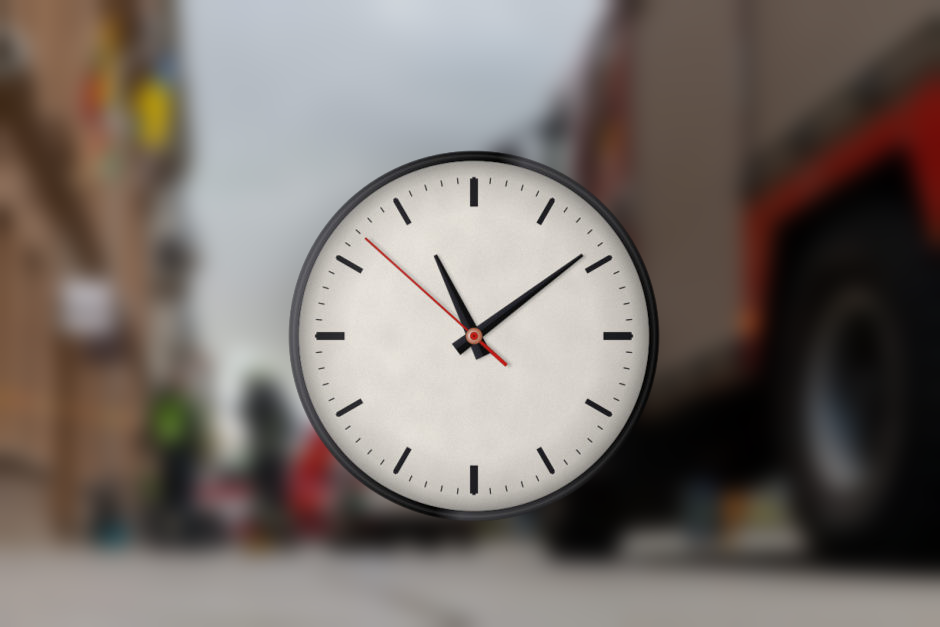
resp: 11,08,52
